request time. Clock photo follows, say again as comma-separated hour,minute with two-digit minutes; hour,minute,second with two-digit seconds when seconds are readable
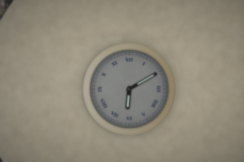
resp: 6,10
